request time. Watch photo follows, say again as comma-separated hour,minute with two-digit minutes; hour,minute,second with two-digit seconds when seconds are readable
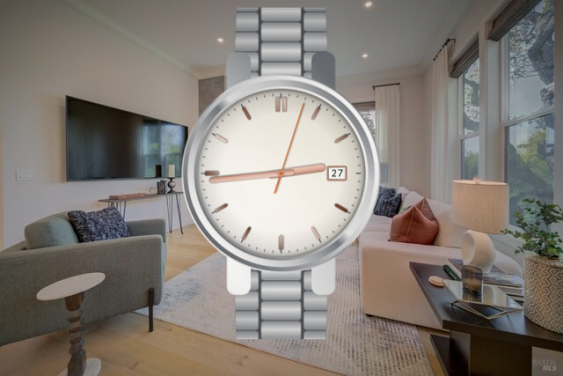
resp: 2,44,03
